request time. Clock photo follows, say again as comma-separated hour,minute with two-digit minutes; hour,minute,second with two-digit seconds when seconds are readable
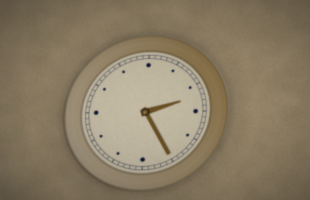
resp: 2,25
